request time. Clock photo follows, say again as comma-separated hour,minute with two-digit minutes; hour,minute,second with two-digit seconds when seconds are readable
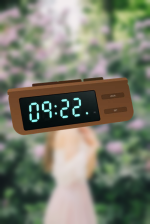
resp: 9,22
